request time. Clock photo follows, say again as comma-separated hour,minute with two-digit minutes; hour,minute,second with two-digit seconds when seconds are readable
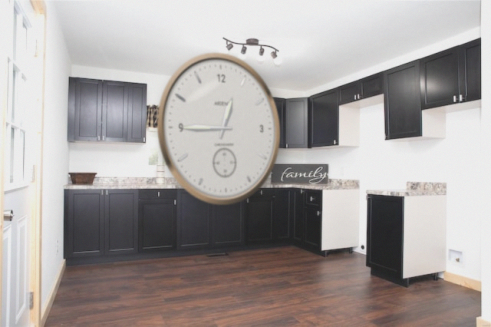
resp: 12,45
